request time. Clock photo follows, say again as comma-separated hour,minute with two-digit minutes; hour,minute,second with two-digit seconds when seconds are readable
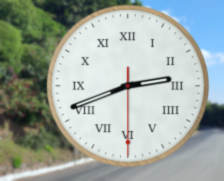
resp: 2,41,30
